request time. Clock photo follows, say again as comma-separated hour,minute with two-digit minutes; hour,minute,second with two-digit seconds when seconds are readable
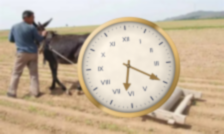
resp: 6,20
